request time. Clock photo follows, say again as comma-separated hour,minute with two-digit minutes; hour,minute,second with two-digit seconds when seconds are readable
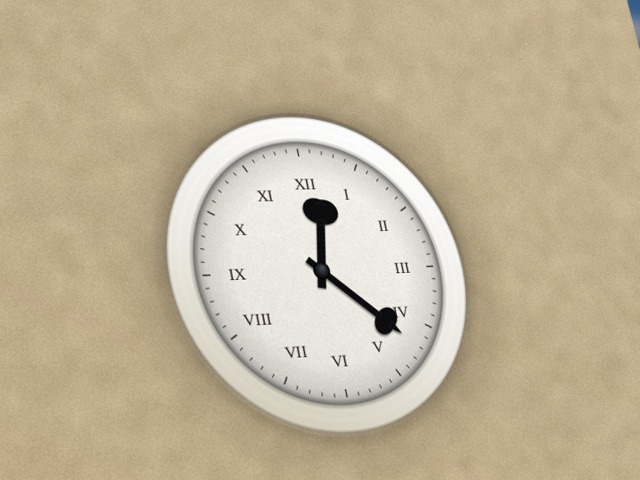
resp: 12,22
